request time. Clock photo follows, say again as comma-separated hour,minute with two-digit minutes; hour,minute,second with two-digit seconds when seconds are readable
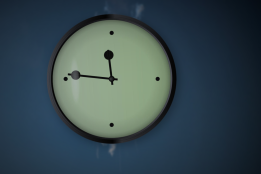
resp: 11,46
